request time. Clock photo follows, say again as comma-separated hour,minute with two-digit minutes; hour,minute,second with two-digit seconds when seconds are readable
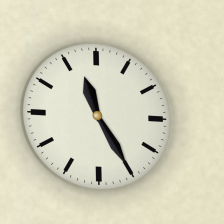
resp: 11,25
